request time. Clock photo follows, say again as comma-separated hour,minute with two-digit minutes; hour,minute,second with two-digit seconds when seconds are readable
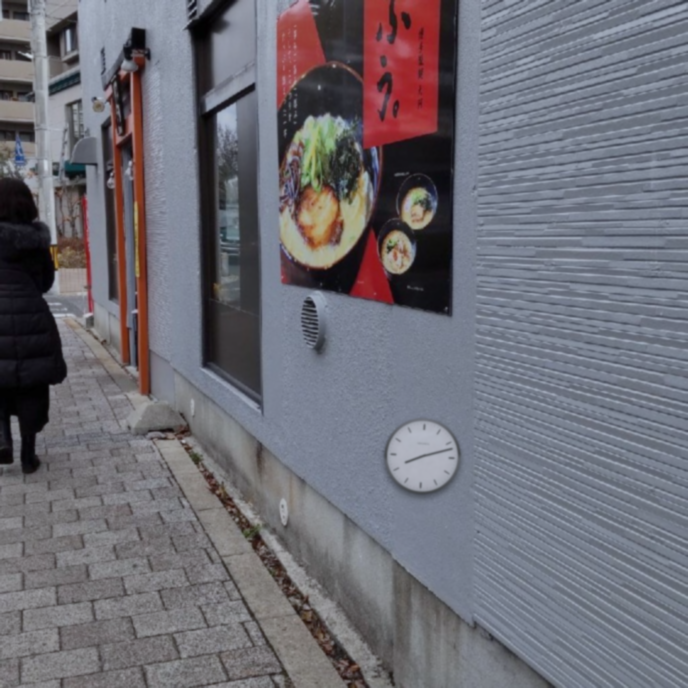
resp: 8,12
